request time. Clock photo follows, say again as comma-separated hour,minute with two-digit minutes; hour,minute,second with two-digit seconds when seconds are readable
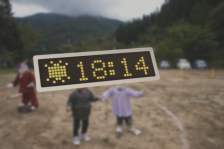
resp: 18,14
